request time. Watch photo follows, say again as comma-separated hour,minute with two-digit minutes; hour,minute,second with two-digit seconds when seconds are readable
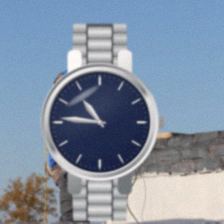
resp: 10,46
